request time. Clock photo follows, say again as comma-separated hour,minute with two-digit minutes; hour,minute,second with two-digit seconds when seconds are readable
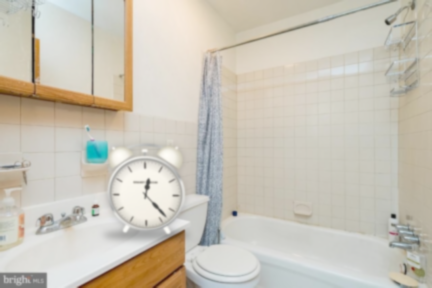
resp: 12,23
